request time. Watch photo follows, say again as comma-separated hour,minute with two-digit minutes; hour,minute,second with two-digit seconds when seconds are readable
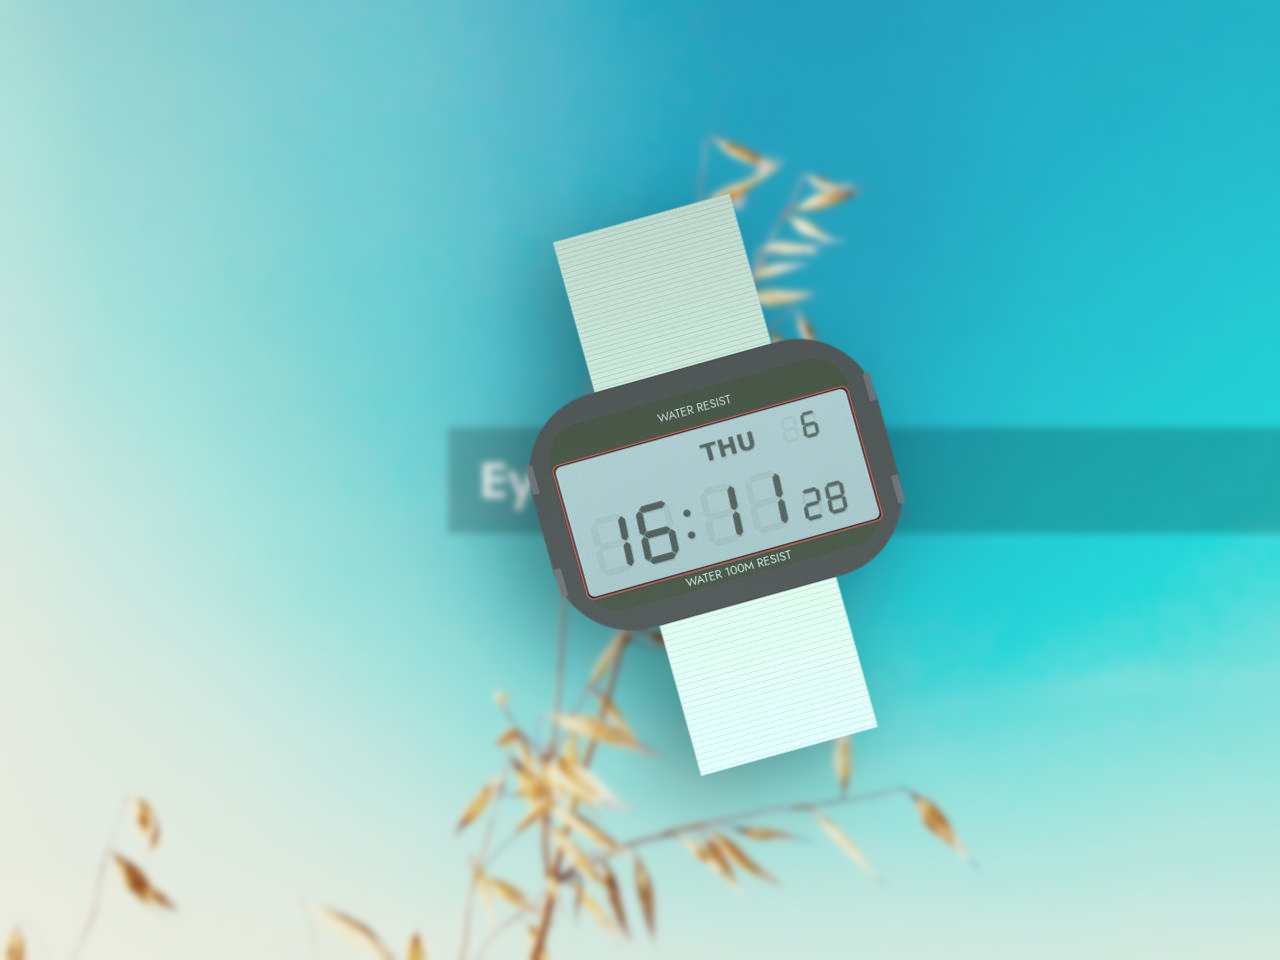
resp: 16,11,28
